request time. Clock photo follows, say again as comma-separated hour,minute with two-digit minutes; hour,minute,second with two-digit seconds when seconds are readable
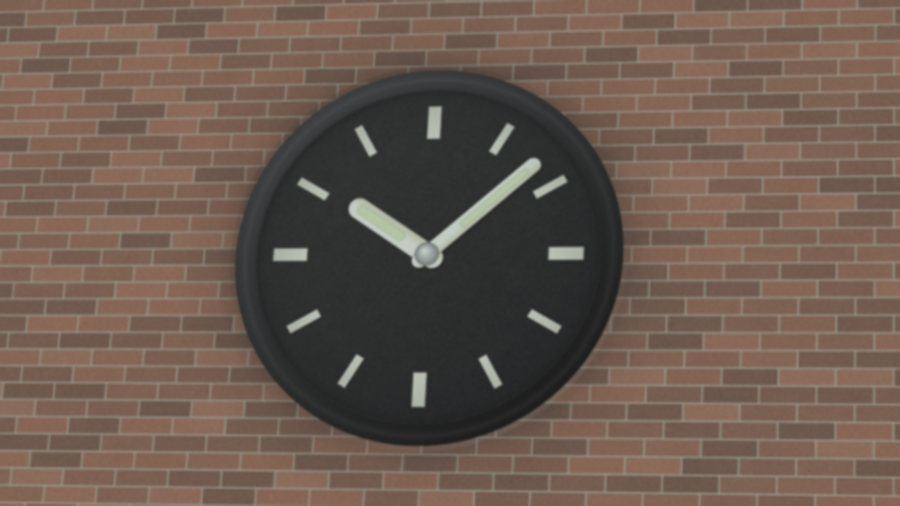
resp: 10,08
